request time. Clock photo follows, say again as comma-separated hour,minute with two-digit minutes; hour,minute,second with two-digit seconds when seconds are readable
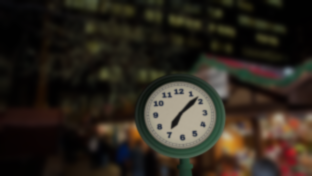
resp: 7,08
